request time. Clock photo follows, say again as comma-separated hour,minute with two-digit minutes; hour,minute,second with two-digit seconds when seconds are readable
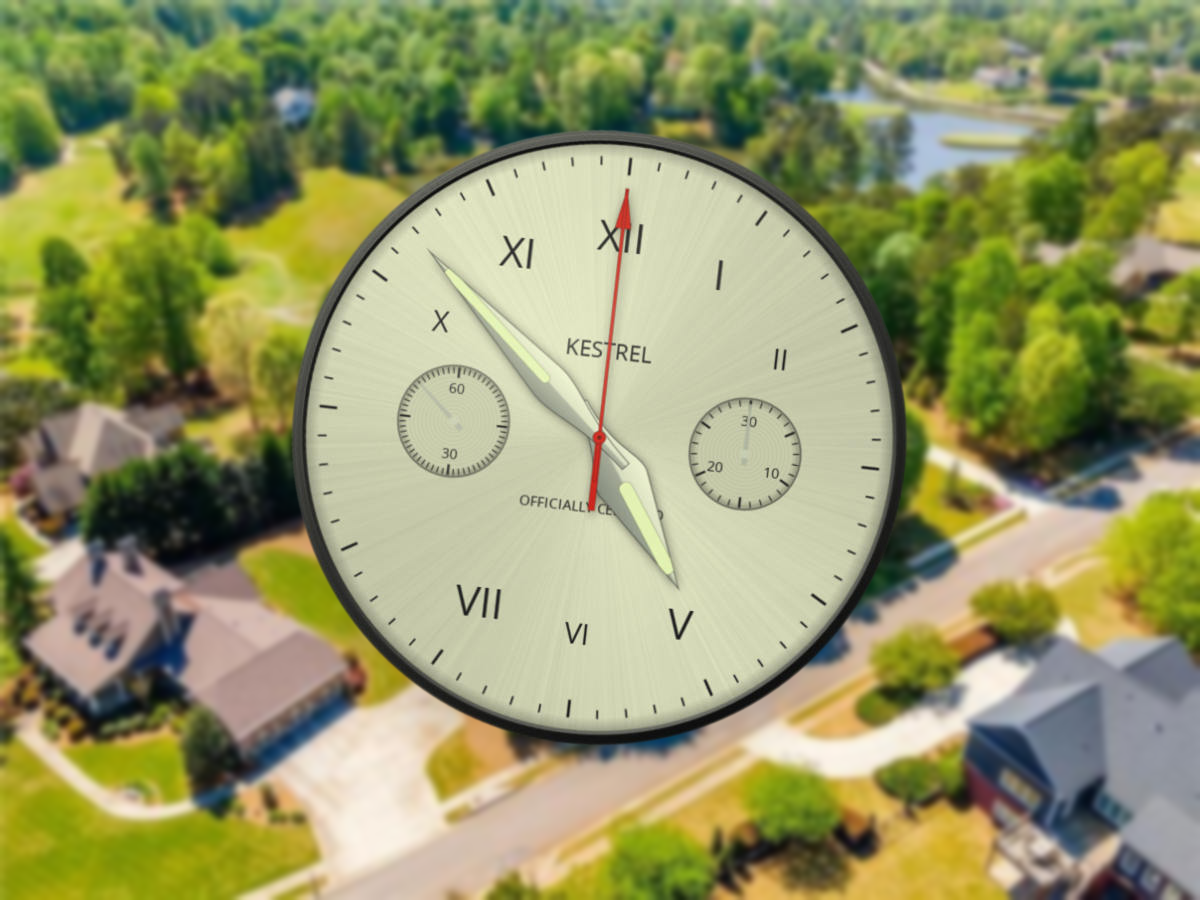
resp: 4,51,52
